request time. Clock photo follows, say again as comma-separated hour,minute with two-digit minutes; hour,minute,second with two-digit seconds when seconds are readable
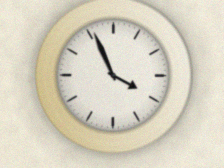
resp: 3,56
